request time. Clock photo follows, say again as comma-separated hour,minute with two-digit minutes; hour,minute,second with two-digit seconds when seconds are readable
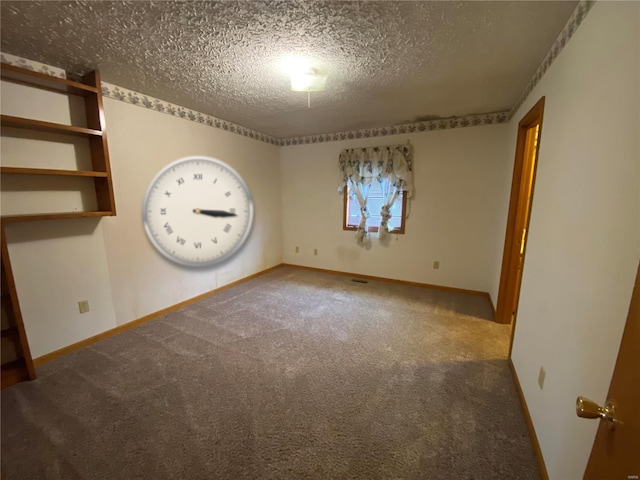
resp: 3,16
